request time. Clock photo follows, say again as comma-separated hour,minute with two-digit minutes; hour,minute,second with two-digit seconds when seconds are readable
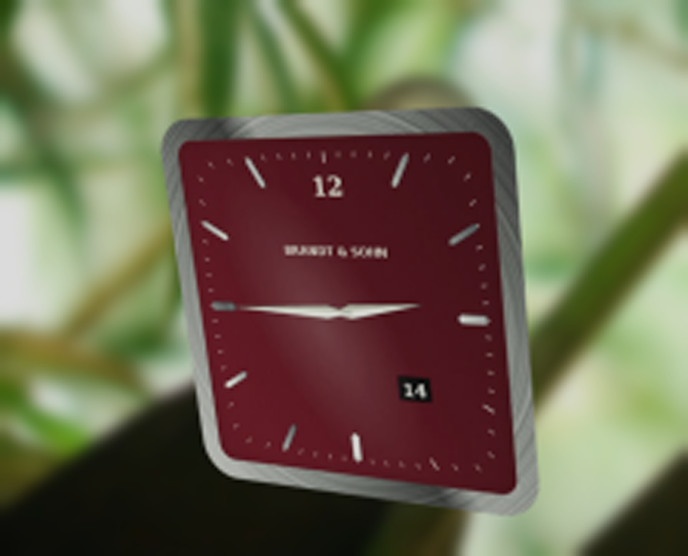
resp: 2,45
